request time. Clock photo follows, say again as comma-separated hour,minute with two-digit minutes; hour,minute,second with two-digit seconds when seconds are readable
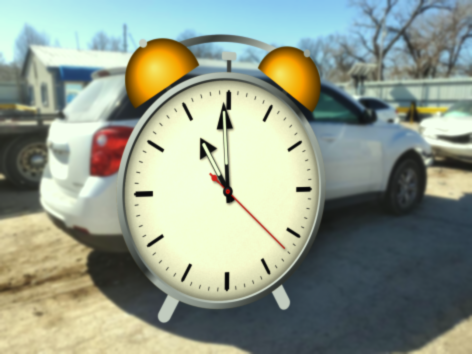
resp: 10,59,22
